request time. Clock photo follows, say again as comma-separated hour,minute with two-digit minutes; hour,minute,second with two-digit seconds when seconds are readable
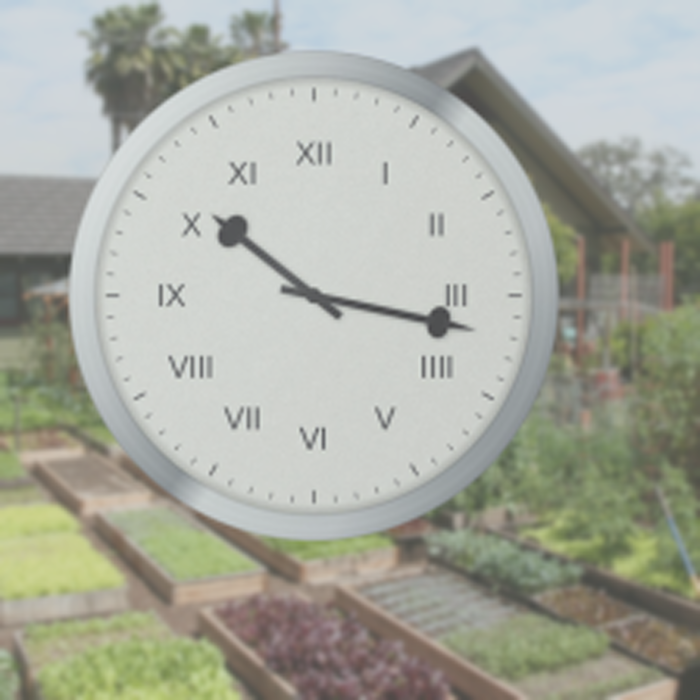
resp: 10,17
